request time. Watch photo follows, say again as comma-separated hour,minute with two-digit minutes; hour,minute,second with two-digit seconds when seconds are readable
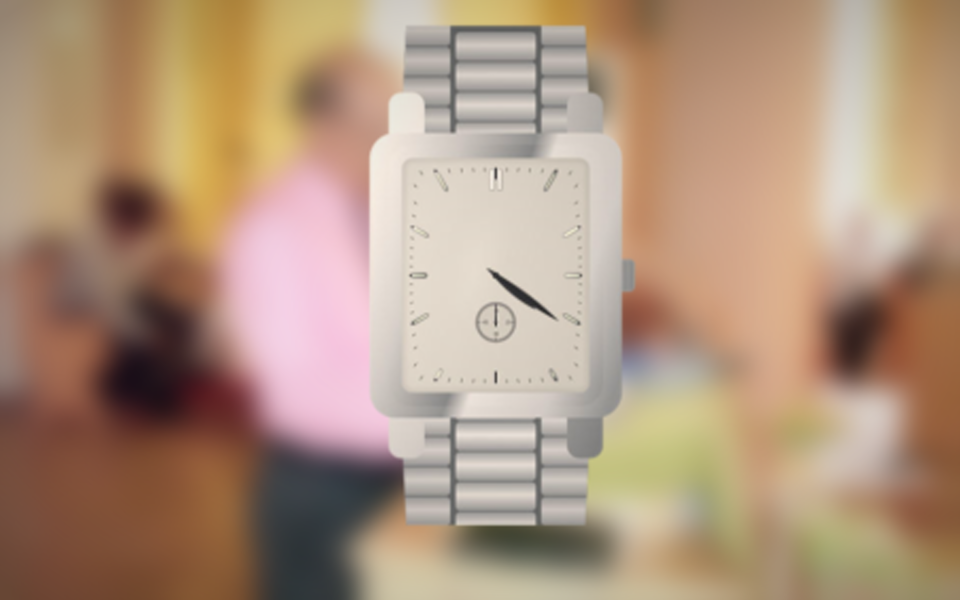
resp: 4,21
